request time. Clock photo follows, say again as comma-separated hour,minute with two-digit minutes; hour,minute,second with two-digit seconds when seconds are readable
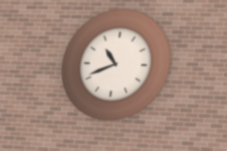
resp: 10,41
